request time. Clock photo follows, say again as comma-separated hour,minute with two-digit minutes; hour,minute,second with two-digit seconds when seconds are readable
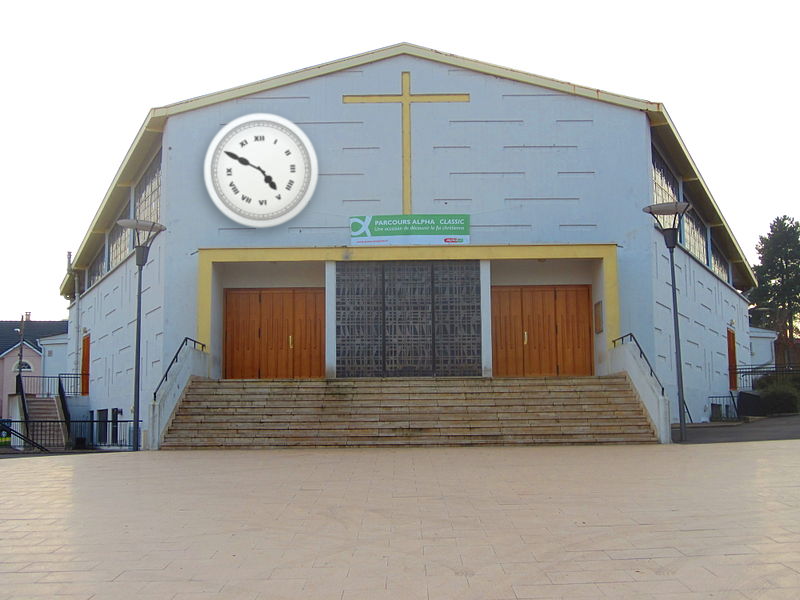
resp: 4,50
